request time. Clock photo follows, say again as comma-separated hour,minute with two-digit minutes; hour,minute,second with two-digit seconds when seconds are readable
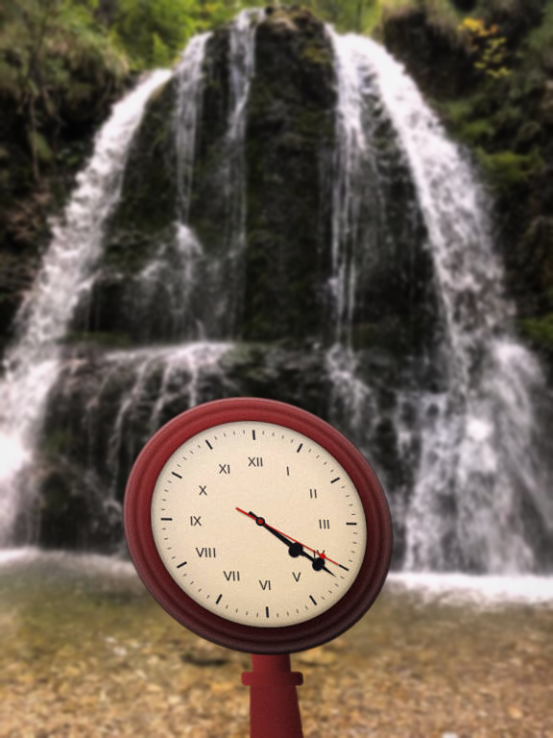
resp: 4,21,20
